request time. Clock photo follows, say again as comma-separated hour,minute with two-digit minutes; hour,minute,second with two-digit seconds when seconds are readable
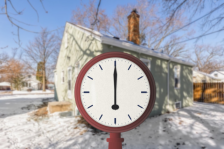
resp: 6,00
